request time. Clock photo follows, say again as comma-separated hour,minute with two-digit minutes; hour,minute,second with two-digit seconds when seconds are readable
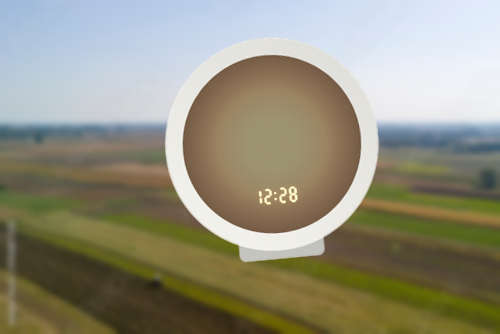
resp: 12,28
